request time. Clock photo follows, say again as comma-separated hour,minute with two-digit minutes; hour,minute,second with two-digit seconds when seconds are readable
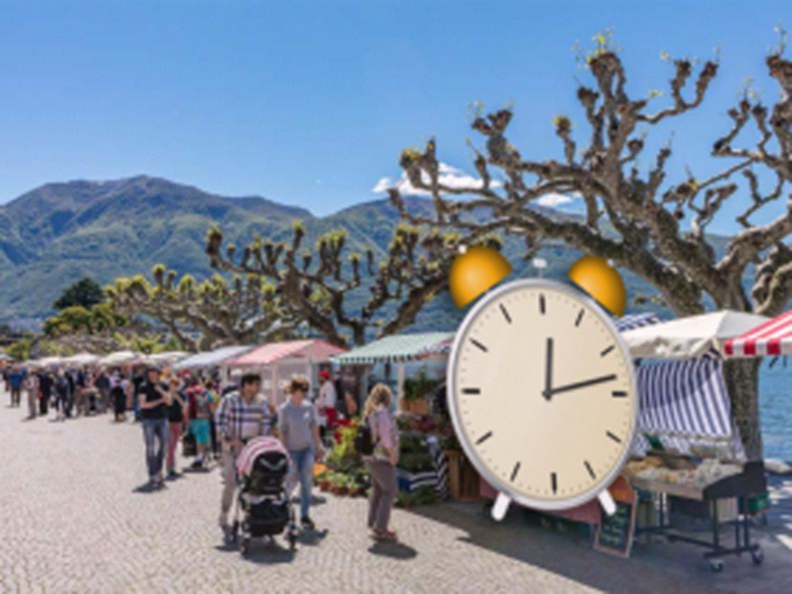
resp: 12,13
